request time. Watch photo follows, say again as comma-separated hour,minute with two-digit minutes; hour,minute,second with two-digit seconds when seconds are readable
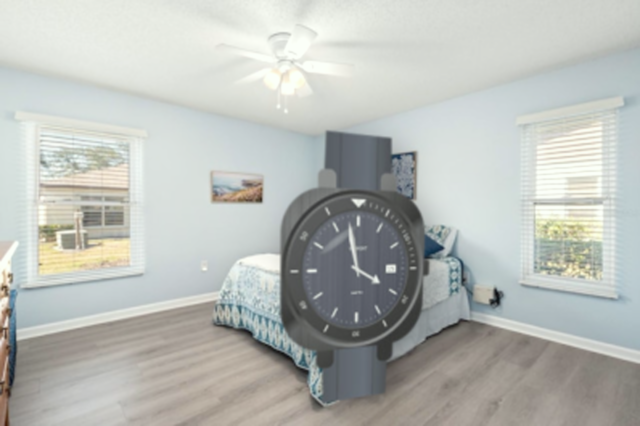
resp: 3,58
